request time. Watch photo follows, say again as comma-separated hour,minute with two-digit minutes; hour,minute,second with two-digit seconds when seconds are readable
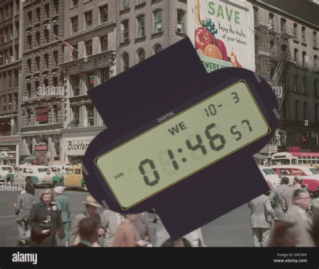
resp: 1,46,57
